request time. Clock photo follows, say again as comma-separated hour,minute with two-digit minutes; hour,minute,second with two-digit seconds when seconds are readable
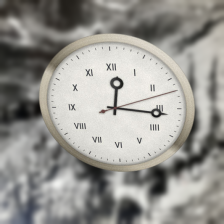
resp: 12,16,12
